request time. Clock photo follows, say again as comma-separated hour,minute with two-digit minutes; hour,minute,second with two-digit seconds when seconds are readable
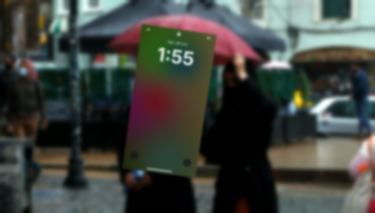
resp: 1,55
